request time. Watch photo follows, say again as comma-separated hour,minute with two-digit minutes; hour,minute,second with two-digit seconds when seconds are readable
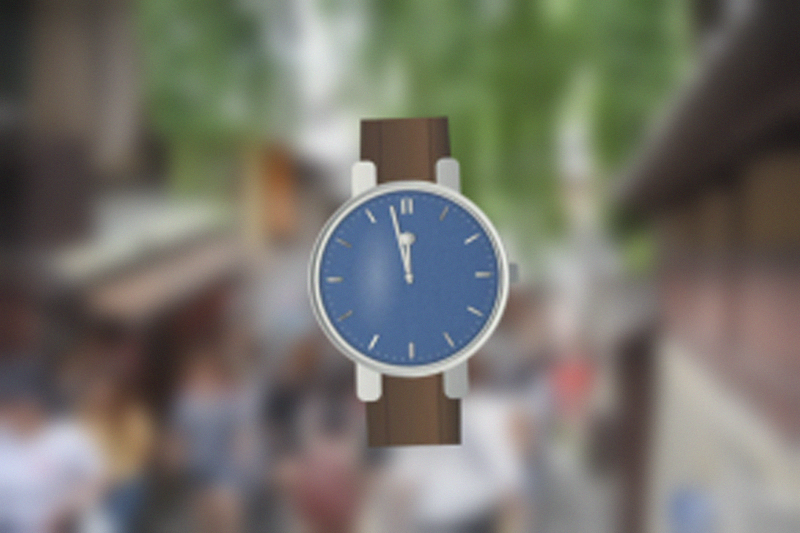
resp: 11,58
